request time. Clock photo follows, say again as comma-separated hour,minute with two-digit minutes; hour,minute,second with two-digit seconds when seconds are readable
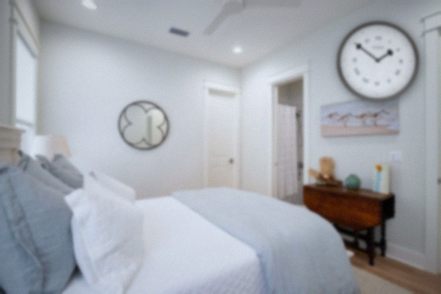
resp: 1,51
